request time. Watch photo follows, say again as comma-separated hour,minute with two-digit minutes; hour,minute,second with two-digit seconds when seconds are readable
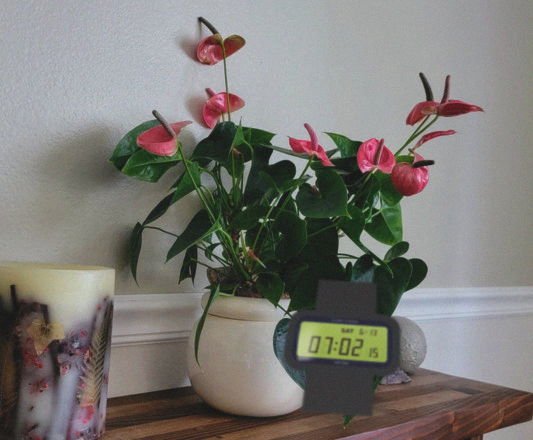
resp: 7,02
